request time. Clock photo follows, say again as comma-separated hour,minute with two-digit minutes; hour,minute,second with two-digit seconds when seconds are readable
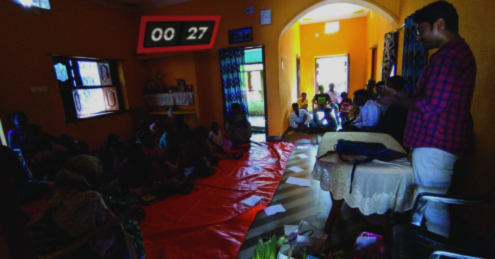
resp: 0,27
